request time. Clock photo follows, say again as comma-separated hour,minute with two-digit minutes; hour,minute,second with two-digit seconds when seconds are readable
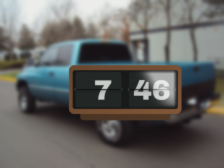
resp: 7,46
